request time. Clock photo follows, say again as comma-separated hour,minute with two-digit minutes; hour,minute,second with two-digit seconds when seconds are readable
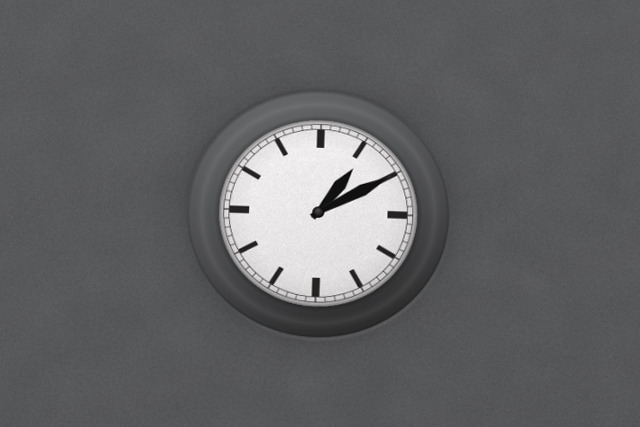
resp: 1,10
